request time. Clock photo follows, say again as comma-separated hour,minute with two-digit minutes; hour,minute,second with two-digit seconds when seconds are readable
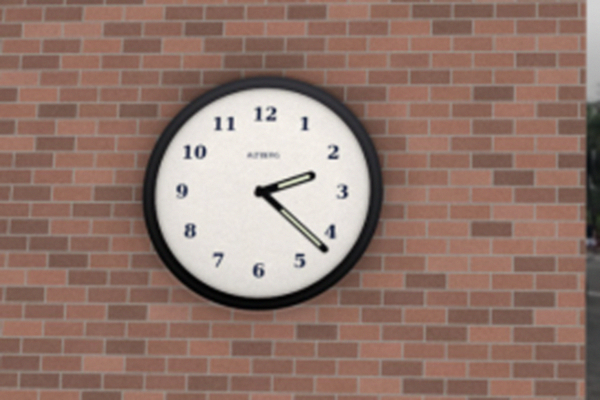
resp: 2,22
